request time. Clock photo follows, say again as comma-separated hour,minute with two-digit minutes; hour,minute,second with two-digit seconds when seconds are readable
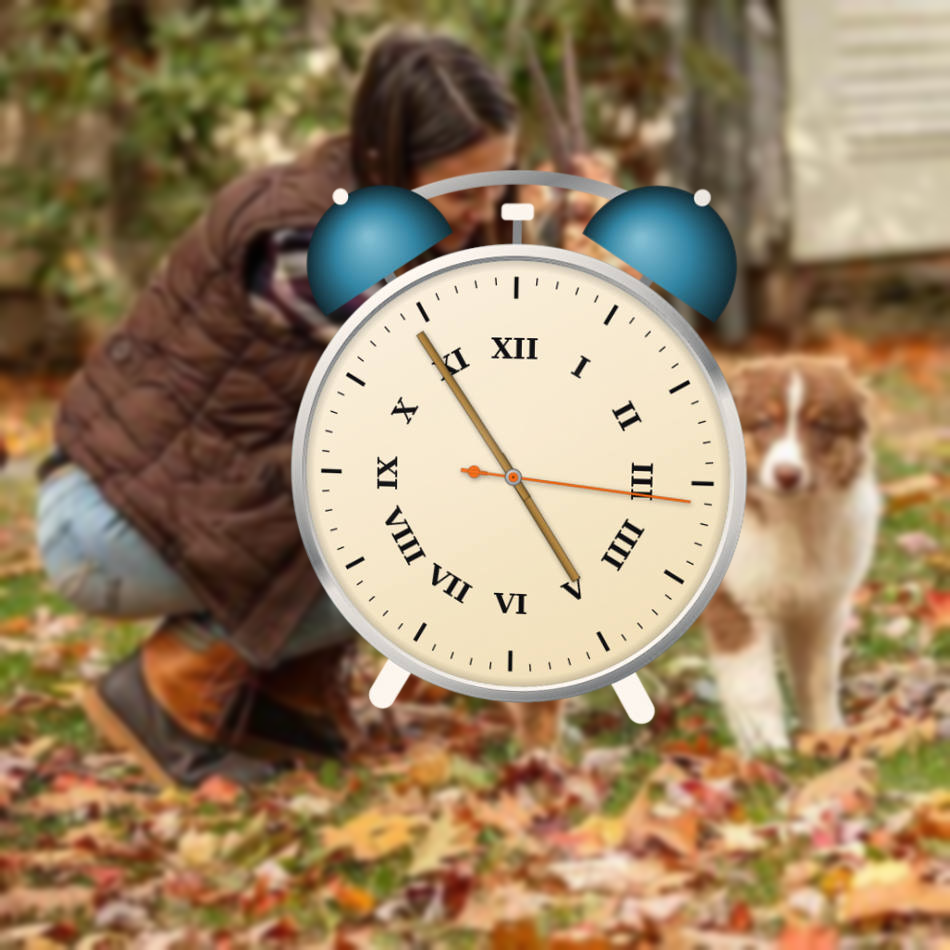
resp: 4,54,16
